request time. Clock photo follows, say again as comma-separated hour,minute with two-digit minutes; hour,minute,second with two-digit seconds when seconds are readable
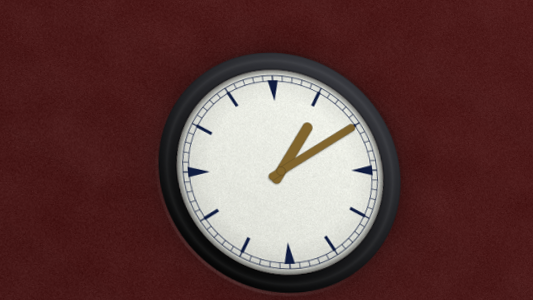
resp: 1,10
